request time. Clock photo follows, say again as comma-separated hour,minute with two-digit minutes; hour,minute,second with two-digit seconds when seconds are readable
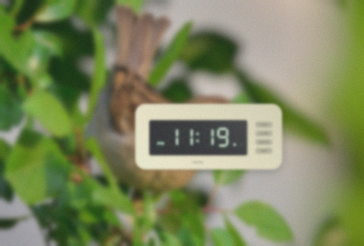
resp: 11,19
